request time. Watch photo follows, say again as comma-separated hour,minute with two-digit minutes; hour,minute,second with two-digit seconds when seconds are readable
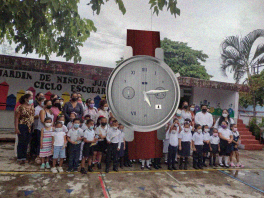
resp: 5,14
